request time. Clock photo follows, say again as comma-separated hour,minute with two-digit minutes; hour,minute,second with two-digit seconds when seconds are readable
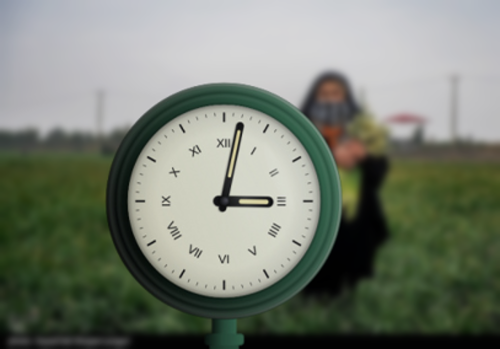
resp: 3,02
